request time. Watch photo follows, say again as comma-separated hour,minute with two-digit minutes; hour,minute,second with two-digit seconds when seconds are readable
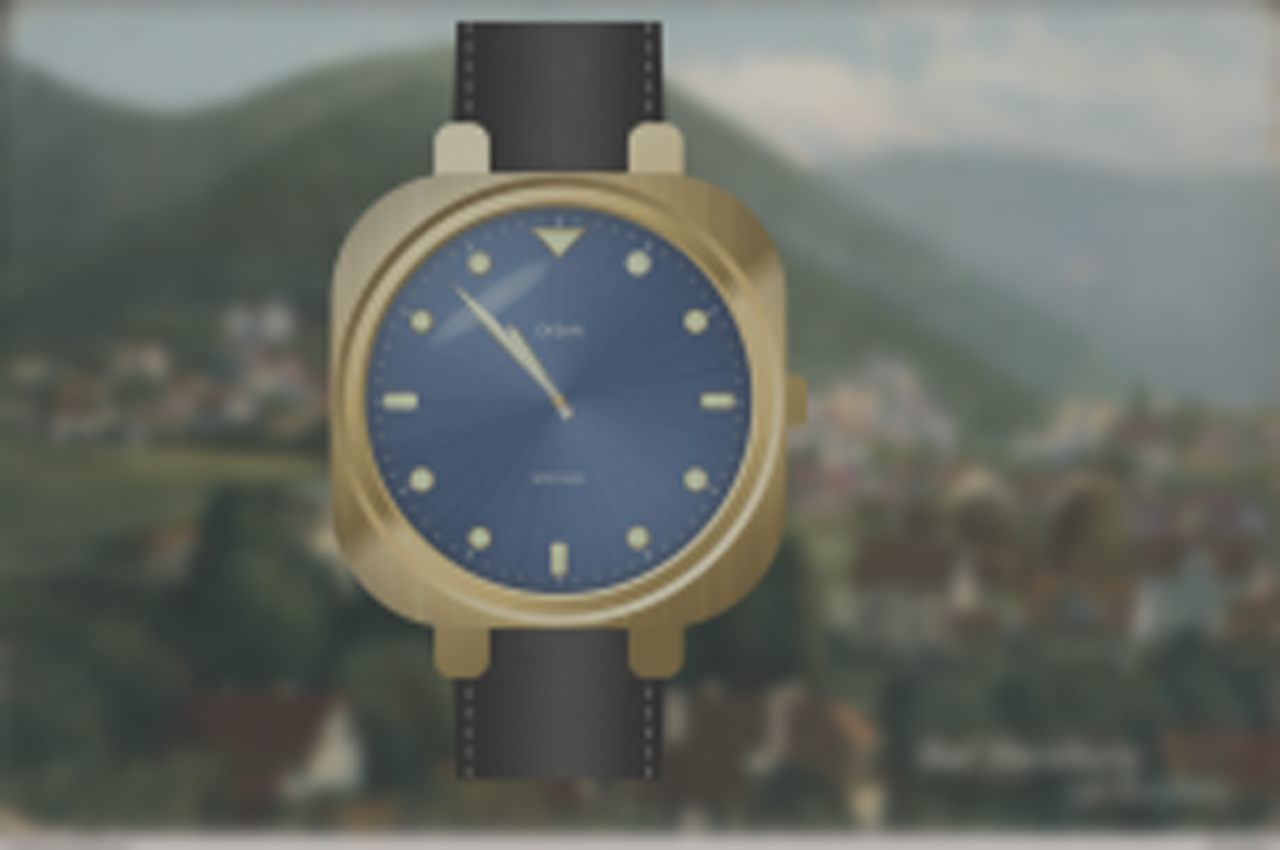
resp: 10,53
